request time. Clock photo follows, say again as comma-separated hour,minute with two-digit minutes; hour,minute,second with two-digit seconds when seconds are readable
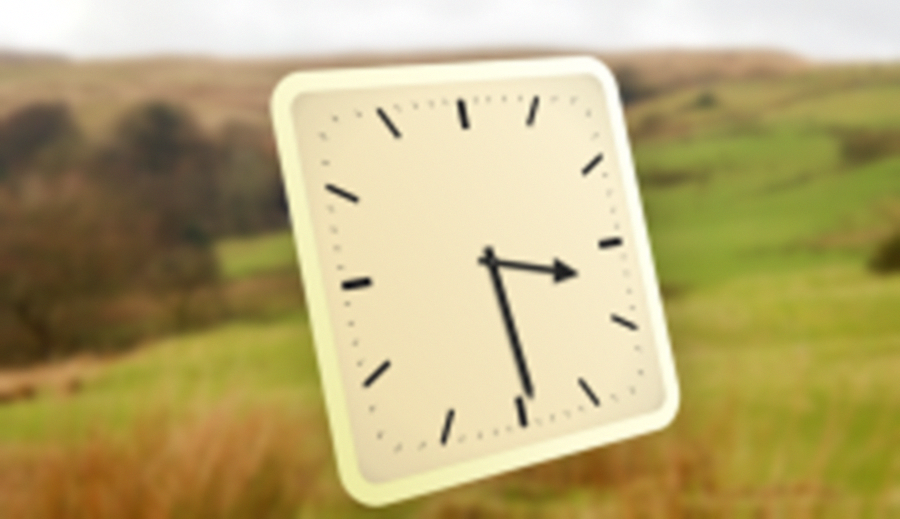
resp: 3,29
